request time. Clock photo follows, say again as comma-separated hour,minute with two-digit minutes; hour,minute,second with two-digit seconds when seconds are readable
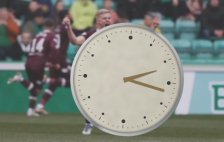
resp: 2,17
